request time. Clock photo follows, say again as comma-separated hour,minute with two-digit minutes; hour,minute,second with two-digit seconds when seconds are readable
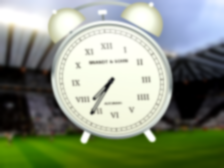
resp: 7,36
